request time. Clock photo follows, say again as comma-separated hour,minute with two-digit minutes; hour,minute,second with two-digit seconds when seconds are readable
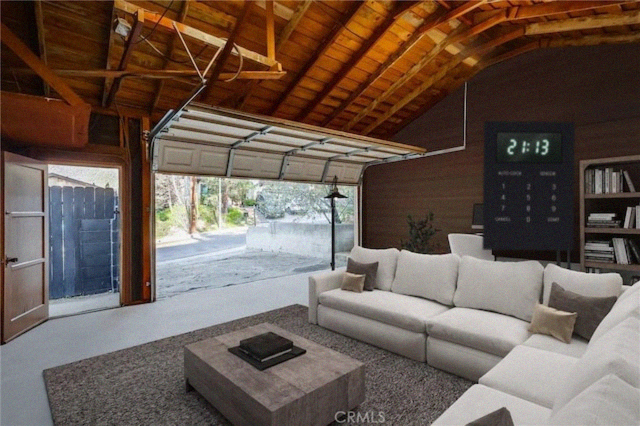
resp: 21,13
